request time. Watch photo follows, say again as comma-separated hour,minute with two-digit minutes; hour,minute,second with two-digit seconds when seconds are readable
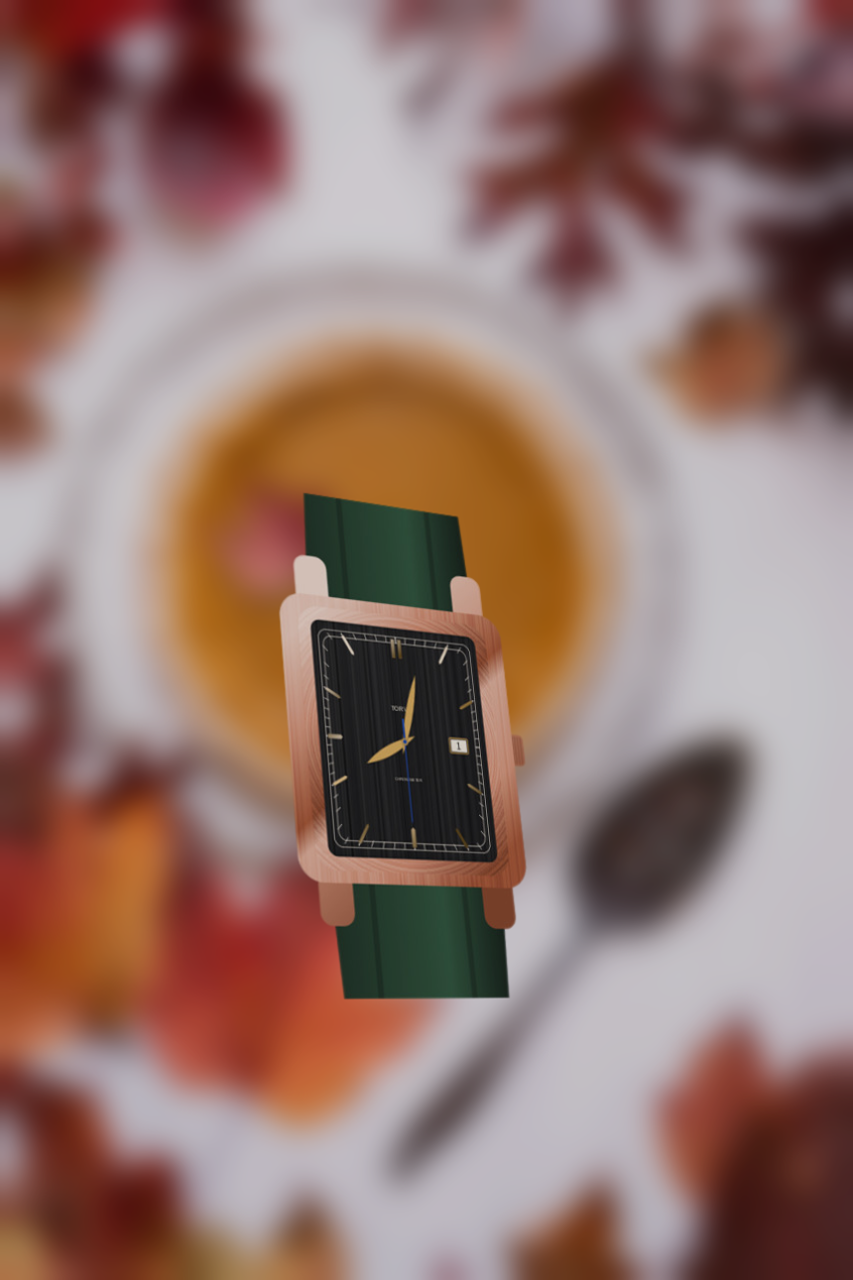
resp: 8,02,30
